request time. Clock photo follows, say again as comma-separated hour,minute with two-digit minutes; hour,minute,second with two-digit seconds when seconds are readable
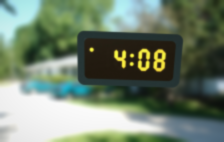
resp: 4,08
